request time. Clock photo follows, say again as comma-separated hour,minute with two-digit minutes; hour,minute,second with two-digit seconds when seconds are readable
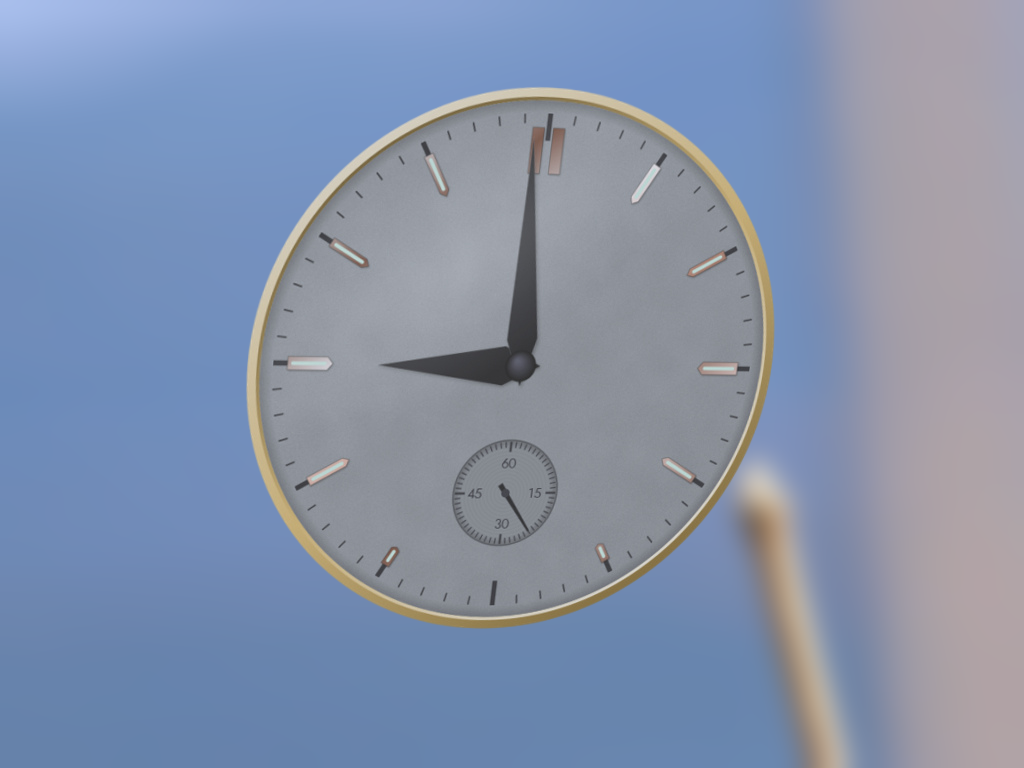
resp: 8,59,24
